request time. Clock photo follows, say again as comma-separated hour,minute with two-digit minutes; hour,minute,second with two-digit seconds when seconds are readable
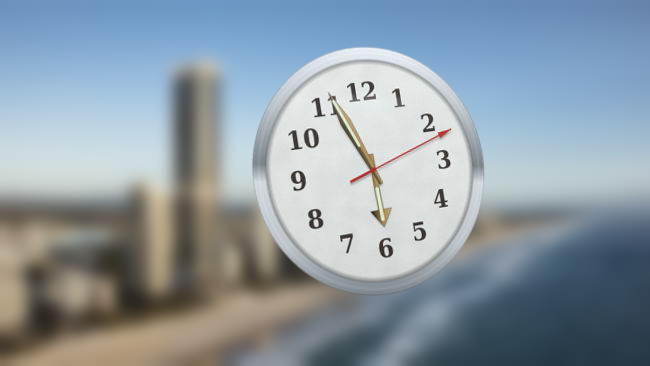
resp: 5,56,12
